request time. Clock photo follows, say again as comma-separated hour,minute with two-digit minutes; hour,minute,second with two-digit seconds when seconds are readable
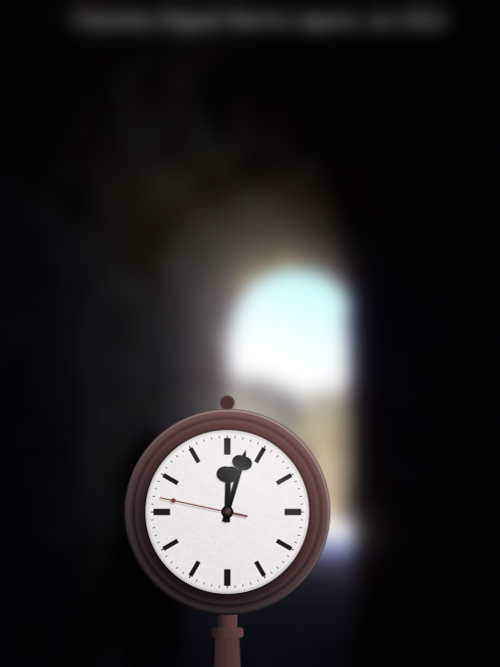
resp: 12,02,47
